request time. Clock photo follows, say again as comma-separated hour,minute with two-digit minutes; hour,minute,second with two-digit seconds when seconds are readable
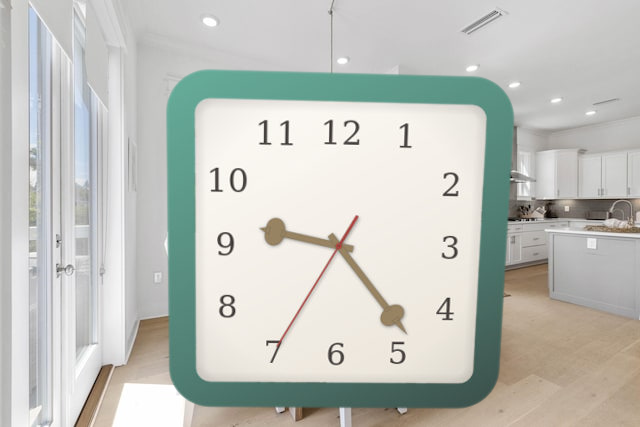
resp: 9,23,35
